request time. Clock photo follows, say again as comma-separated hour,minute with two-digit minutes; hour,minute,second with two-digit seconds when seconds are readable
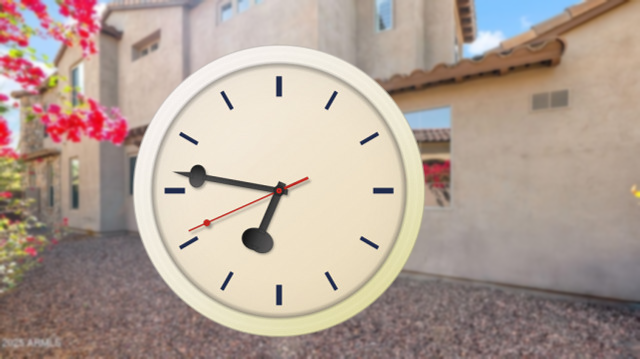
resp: 6,46,41
